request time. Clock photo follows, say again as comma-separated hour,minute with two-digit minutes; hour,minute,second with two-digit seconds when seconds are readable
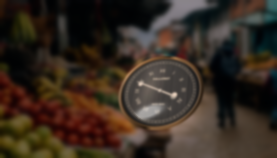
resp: 3,49
